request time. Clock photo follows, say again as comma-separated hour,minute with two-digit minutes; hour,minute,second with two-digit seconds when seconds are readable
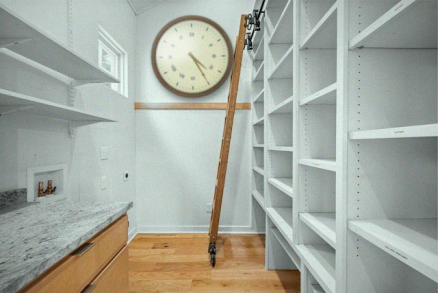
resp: 4,25
